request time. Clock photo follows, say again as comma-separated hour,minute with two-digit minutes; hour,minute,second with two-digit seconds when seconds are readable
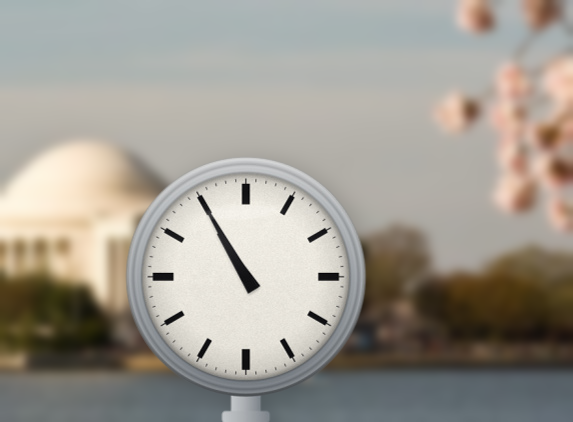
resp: 10,55
